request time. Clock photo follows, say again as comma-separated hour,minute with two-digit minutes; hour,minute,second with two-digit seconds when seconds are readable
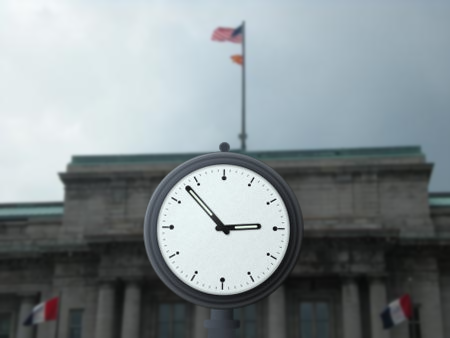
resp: 2,53
